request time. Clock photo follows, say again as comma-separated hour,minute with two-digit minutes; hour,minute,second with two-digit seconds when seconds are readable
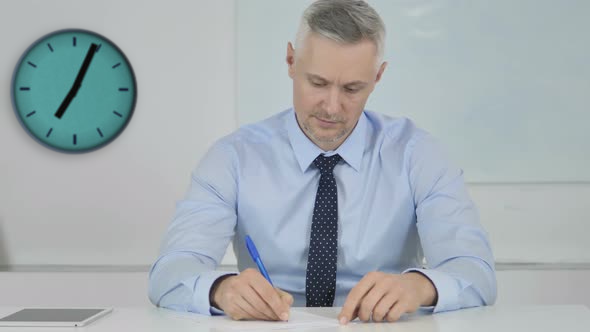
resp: 7,04
